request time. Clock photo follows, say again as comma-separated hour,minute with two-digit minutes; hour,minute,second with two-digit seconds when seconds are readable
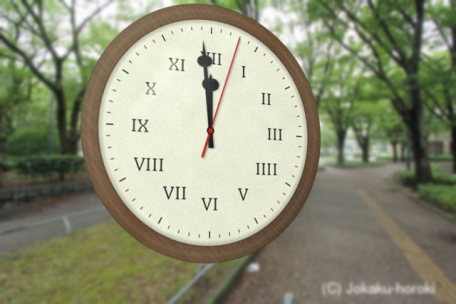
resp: 11,59,03
